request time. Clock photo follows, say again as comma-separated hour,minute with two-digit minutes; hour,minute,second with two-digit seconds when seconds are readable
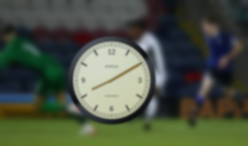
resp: 8,10
